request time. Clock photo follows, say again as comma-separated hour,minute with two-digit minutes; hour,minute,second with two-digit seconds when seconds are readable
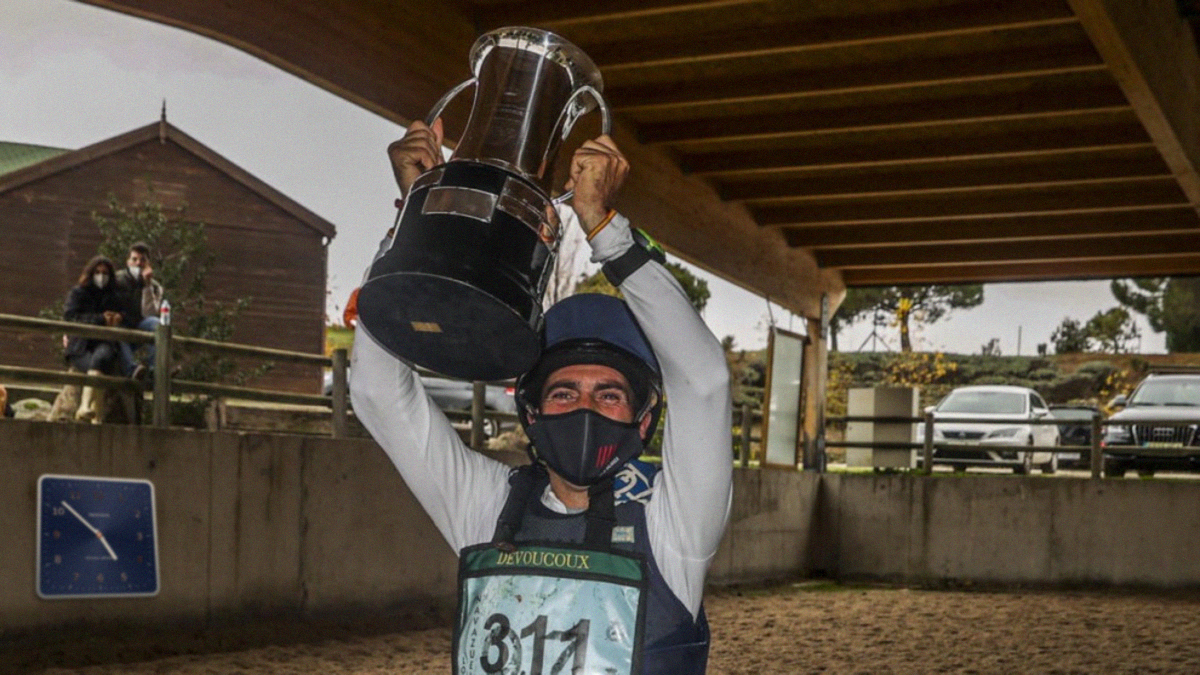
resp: 4,52
